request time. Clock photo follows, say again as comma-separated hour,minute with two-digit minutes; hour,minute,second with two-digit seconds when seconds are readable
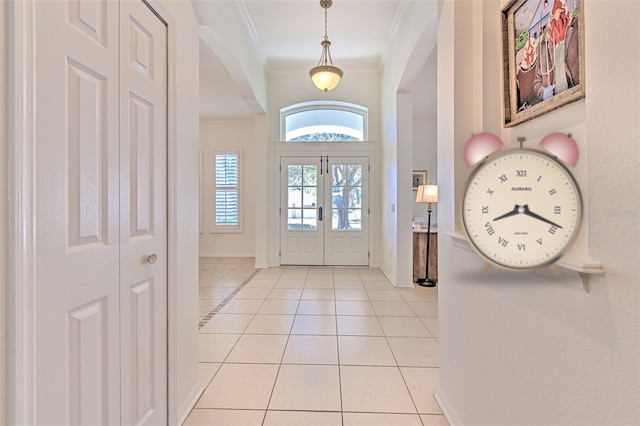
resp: 8,19
